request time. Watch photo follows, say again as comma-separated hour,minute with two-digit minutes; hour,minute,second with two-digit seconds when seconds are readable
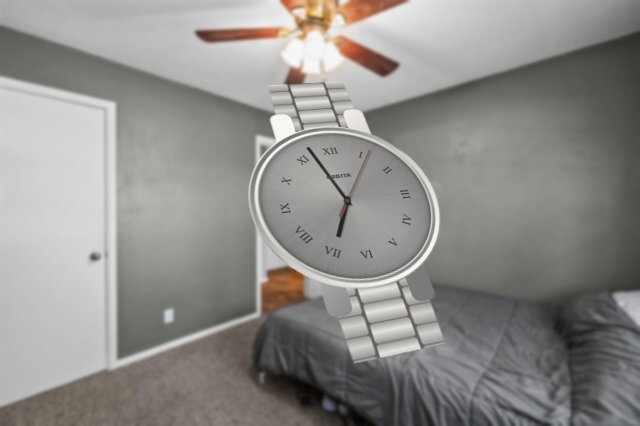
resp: 6,57,06
